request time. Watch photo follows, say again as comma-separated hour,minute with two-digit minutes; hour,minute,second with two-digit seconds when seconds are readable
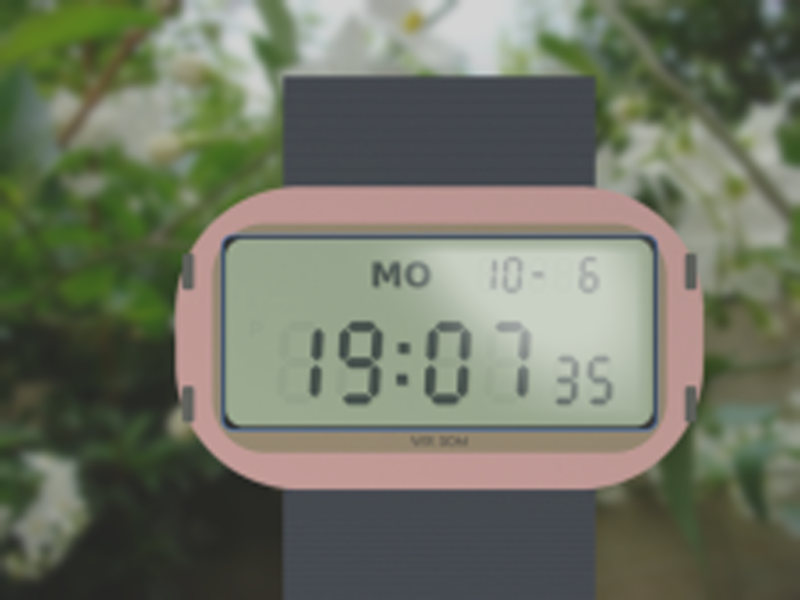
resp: 19,07,35
